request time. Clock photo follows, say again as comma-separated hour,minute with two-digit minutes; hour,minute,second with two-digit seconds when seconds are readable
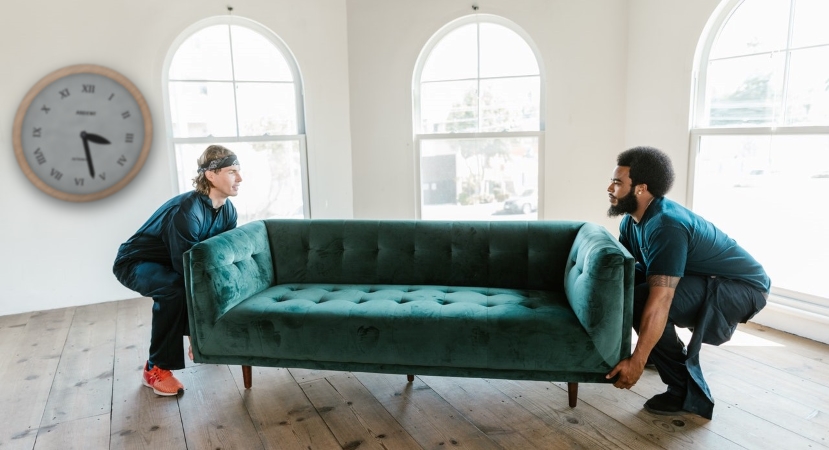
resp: 3,27
